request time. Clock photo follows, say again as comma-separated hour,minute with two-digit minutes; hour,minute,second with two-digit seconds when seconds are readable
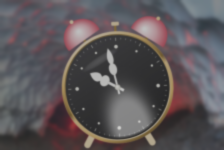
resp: 9,58
